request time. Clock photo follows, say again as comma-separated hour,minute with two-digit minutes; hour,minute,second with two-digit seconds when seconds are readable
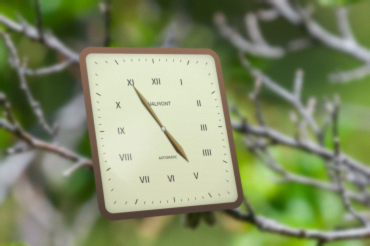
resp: 4,55
